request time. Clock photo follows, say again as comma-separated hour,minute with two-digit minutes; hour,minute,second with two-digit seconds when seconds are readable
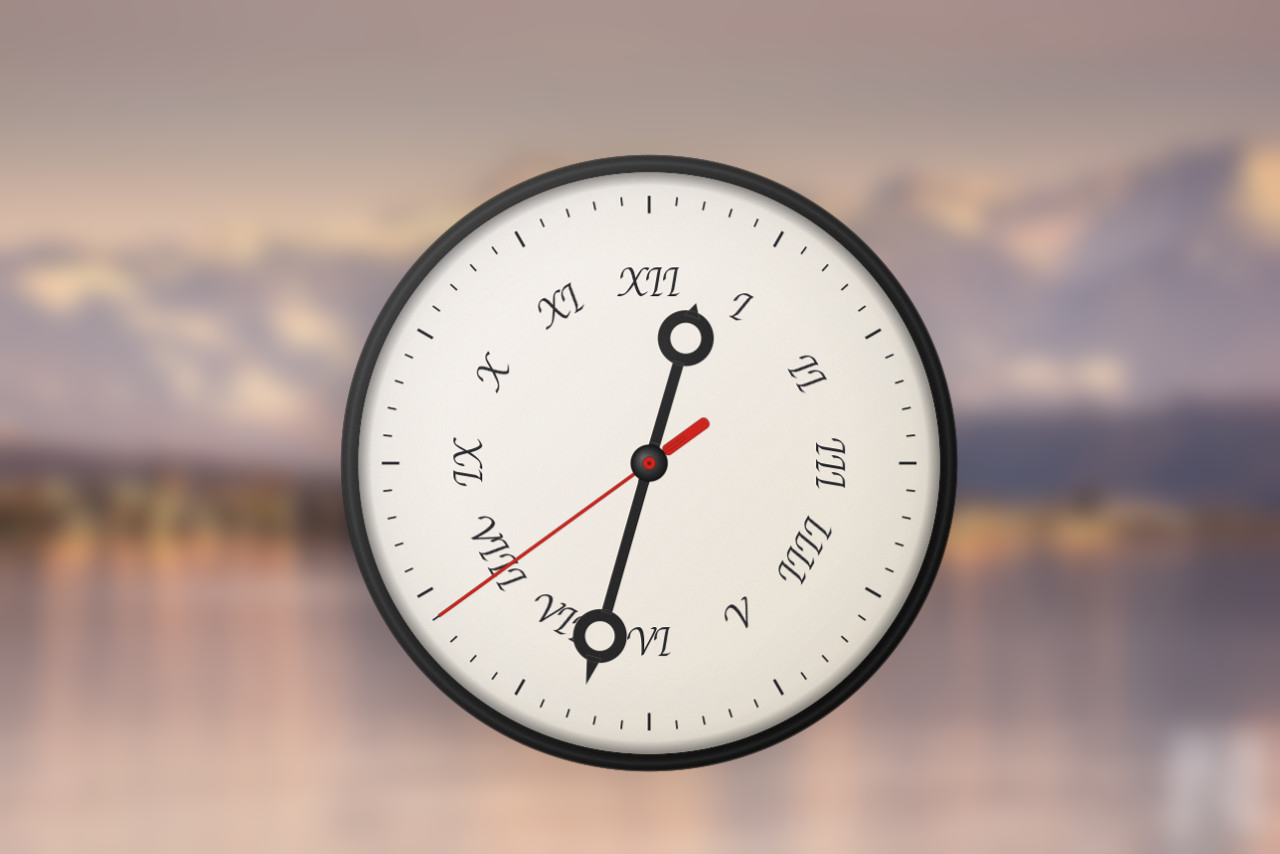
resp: 12,32,39
